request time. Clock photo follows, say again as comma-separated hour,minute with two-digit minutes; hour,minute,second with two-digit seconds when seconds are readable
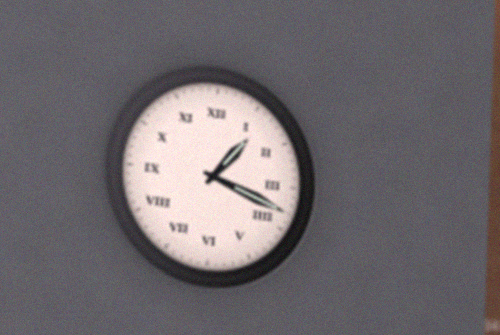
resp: 1,18
